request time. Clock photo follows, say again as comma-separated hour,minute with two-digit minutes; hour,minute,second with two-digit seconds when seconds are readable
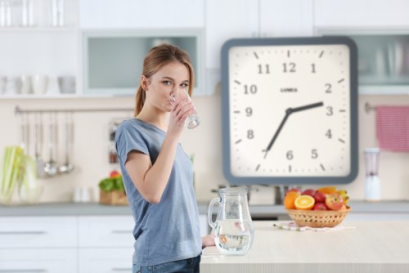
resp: 2,35
